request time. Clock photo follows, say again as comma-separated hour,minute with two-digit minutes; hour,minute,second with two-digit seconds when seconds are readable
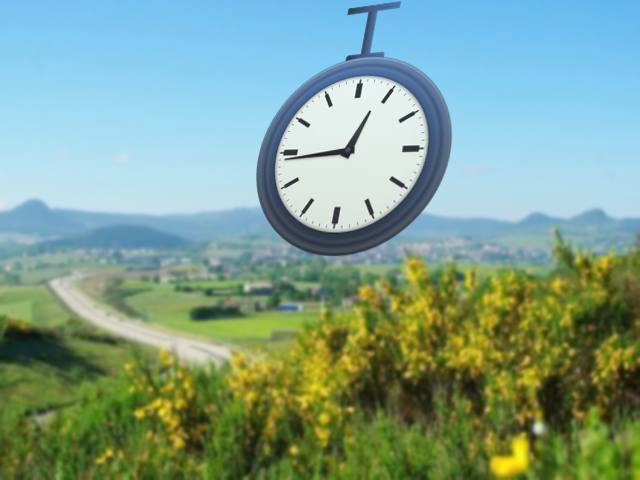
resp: 12,44
